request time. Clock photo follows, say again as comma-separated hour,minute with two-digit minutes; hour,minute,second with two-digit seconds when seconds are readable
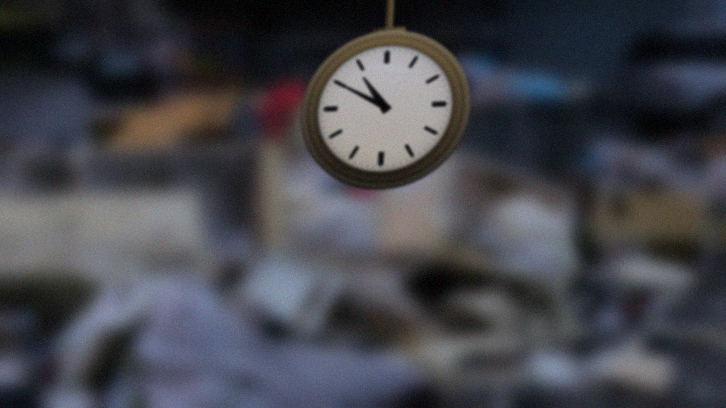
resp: 10,50
